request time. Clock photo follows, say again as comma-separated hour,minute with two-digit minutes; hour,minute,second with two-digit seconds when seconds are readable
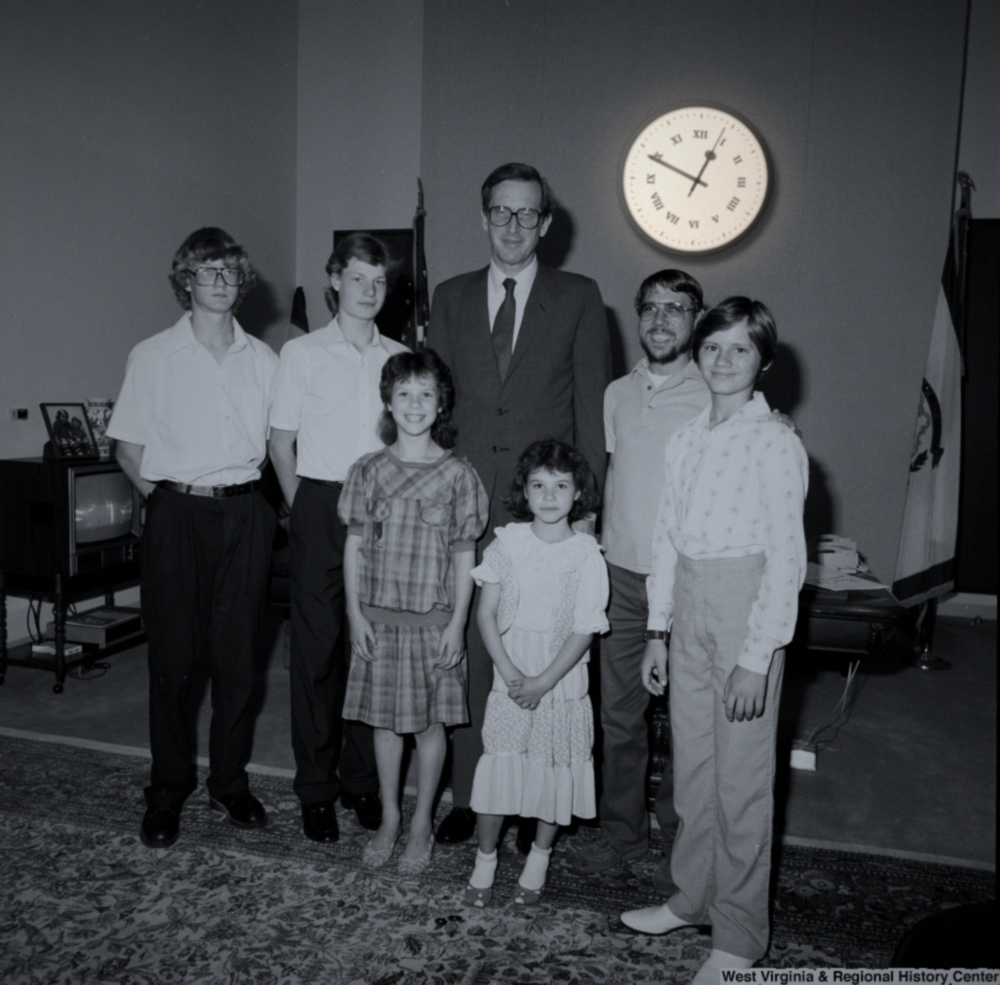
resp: 12,49,04
